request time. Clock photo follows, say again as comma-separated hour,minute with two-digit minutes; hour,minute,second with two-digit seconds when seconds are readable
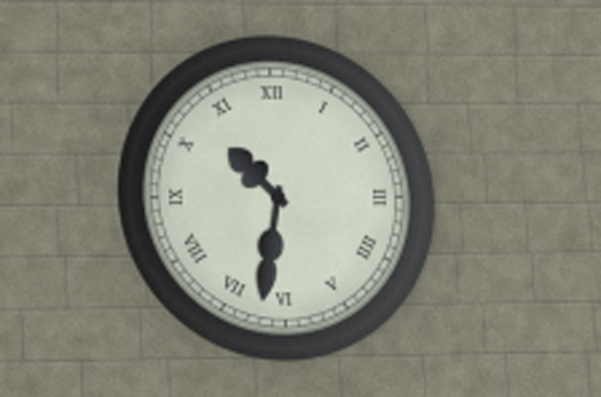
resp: 10,32
